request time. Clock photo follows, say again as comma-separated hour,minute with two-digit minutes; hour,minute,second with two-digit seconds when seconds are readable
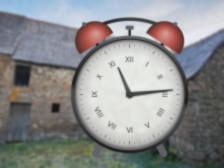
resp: 11,14
